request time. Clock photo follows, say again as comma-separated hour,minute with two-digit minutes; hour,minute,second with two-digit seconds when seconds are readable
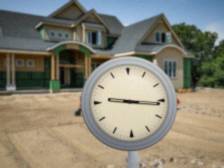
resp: 9,16
